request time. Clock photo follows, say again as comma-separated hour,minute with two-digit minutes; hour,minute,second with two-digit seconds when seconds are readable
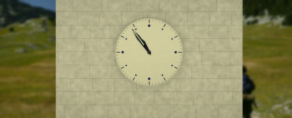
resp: 10,54
